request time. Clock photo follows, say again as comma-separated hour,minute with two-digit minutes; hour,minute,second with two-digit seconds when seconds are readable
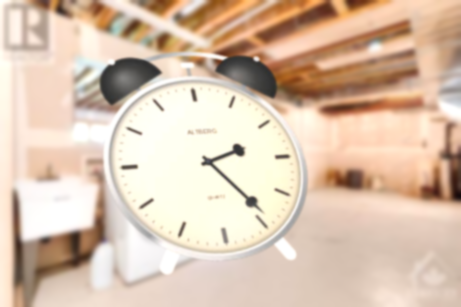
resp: 2,24
